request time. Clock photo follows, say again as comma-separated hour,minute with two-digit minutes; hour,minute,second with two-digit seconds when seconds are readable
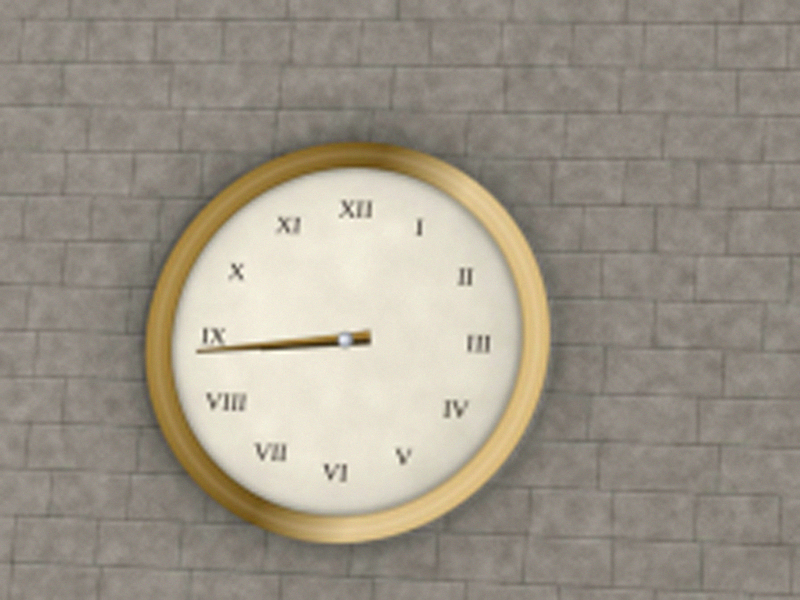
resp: 8,44
